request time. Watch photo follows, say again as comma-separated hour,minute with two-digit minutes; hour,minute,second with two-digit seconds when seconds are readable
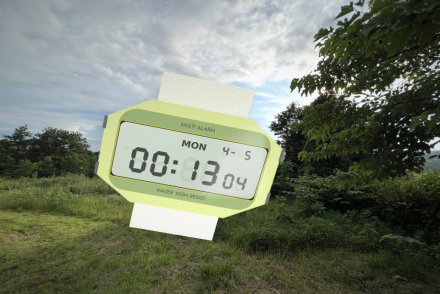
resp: 0,13,04
